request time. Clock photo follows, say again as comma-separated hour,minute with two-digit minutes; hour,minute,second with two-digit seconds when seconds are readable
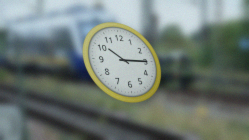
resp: 10,15
